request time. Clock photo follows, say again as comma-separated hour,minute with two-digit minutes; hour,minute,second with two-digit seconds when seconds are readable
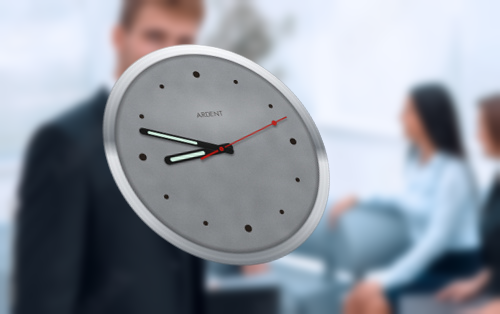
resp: 8,48,12
